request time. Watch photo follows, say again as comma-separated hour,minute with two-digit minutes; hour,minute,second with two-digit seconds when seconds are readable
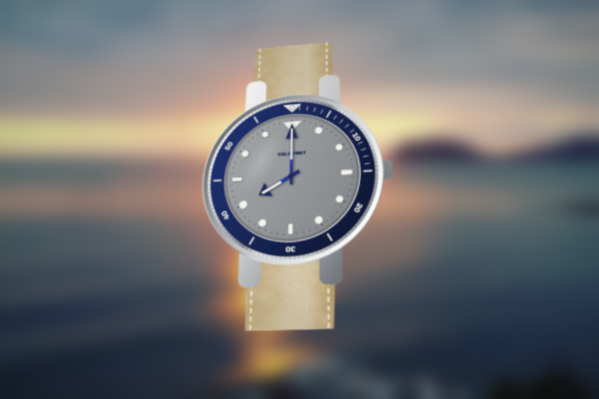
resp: 8,00
